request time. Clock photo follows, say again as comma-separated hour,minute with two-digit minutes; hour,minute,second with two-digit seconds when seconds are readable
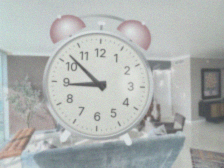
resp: 8,52
